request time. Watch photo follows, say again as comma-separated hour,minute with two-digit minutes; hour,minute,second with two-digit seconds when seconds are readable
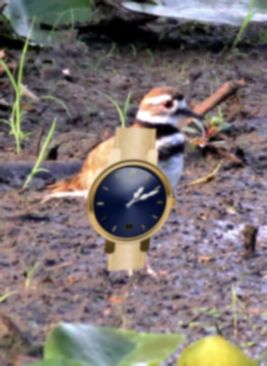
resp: 1,11
